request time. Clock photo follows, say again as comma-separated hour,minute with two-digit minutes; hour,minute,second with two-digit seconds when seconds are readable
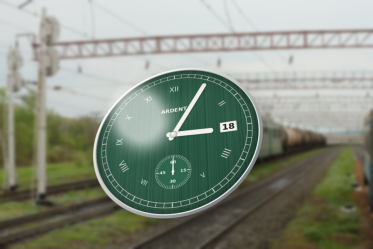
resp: 3,05
